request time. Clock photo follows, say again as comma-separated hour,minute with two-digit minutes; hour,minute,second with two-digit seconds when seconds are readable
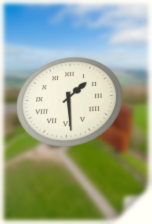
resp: 1,29
